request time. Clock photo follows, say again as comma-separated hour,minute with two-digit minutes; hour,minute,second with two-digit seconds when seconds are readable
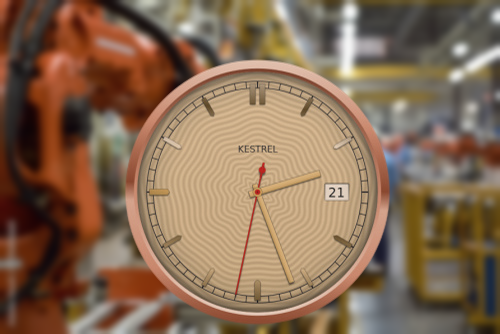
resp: 2,26,32
